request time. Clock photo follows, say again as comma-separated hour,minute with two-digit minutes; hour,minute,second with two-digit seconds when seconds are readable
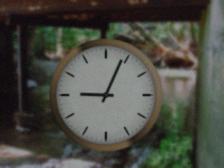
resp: 9,04
